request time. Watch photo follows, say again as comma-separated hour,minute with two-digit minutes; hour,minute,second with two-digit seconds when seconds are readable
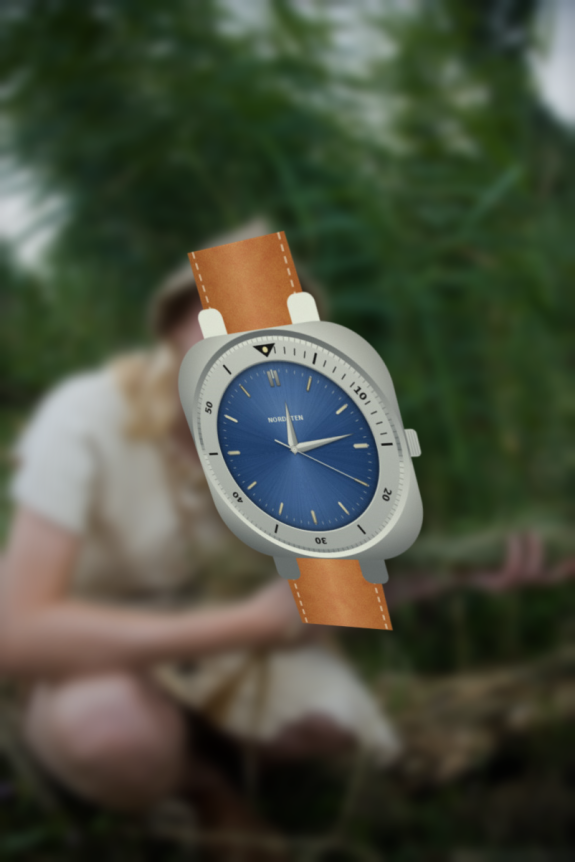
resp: 12,13,20
